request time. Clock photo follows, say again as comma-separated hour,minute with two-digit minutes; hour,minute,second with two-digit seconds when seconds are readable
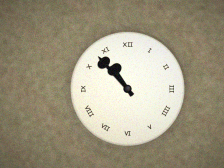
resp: 10,53
